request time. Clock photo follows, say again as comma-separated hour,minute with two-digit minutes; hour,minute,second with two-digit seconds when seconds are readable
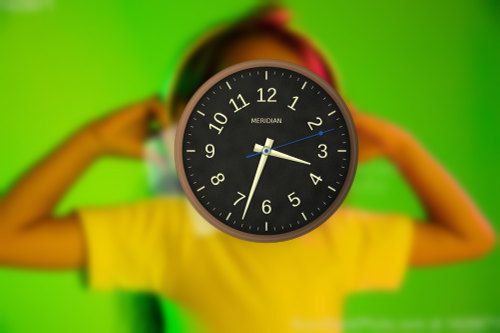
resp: 3,33,12
